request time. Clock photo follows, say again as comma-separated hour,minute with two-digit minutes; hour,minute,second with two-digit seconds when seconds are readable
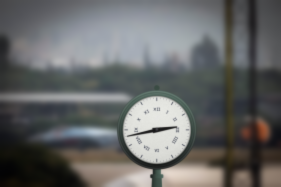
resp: 2,43
